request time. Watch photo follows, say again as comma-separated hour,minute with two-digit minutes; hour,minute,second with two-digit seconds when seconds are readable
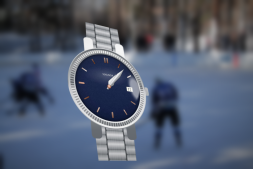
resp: 1,07
